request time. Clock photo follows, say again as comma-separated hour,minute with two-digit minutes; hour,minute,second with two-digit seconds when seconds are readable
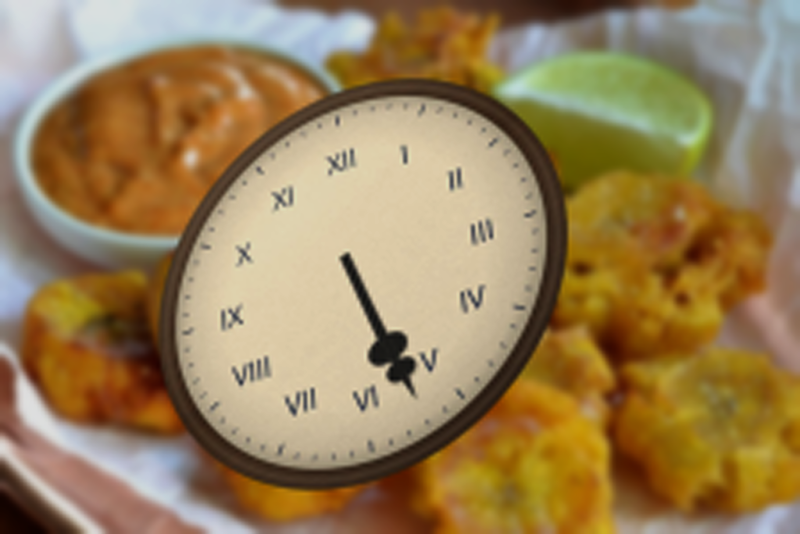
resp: 5,27
